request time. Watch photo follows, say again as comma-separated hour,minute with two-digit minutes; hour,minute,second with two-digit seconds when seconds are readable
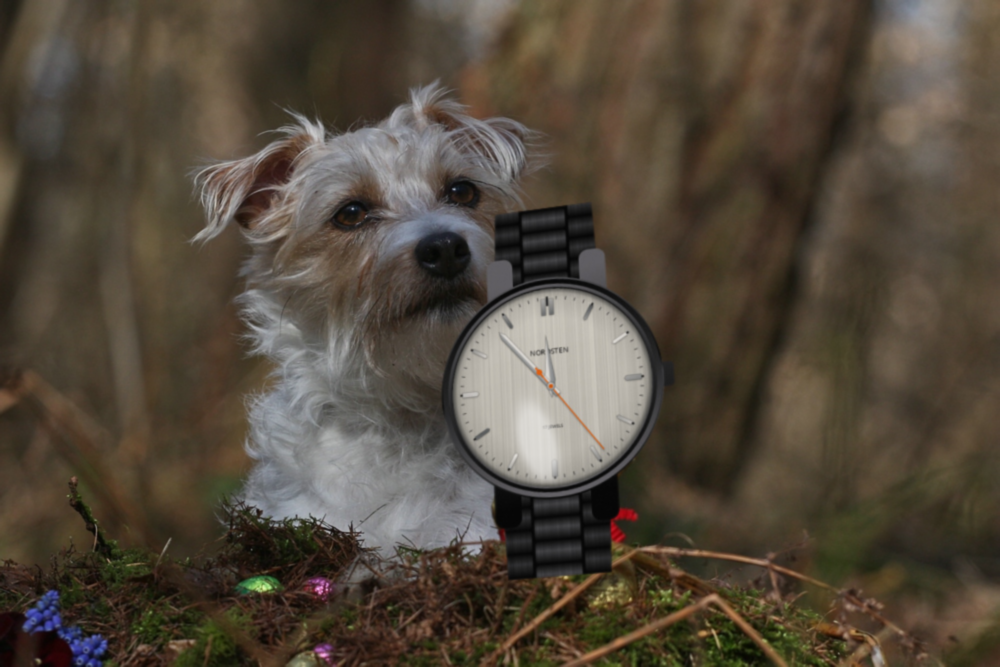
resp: 11,53,24
